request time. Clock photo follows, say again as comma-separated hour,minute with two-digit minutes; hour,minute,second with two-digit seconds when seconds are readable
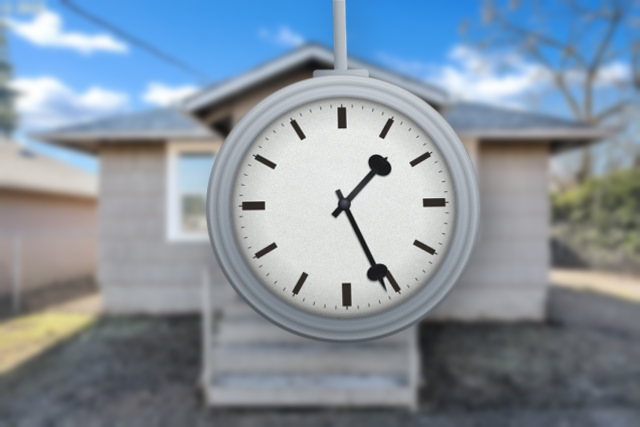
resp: 1,26
